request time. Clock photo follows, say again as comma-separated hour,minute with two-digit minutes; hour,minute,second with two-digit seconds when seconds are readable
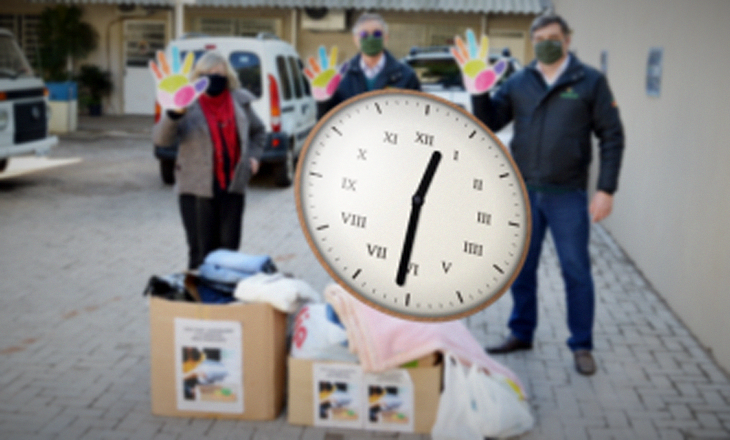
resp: 12,31
